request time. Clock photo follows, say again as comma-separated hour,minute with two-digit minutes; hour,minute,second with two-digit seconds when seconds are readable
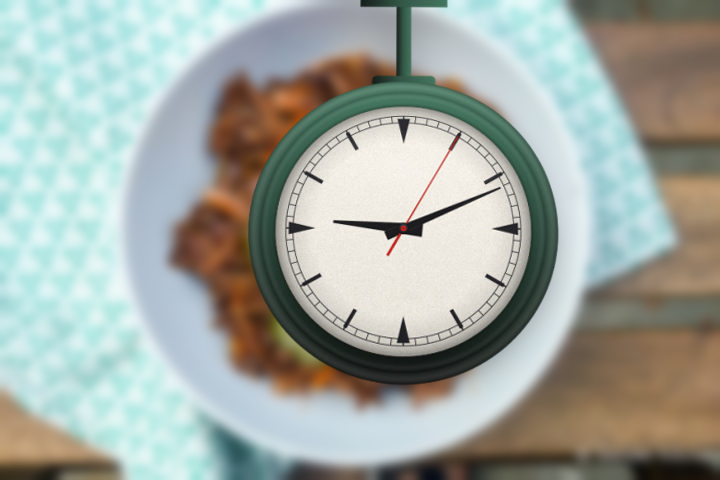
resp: 9,11,05
